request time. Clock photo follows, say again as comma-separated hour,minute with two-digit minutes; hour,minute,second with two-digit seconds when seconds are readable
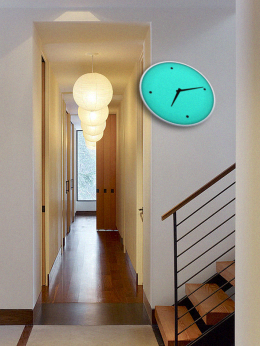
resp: 7,14
